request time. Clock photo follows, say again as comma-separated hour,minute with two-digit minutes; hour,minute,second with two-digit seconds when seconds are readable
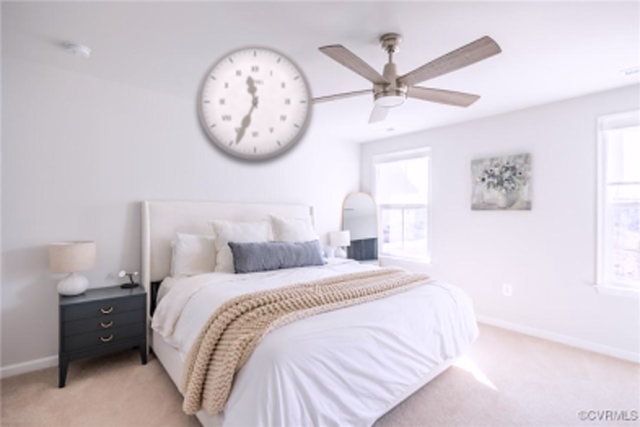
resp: 11,34
